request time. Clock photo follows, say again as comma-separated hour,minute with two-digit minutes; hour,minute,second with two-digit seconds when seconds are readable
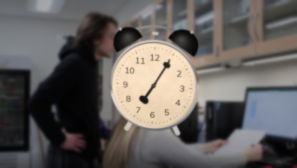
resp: 7,05
